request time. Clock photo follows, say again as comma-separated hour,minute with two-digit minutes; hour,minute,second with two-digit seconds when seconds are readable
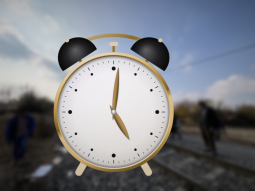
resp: 5,01
